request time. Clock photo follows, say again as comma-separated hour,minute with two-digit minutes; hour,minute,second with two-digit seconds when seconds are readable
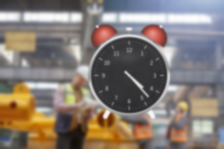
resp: 4,23
